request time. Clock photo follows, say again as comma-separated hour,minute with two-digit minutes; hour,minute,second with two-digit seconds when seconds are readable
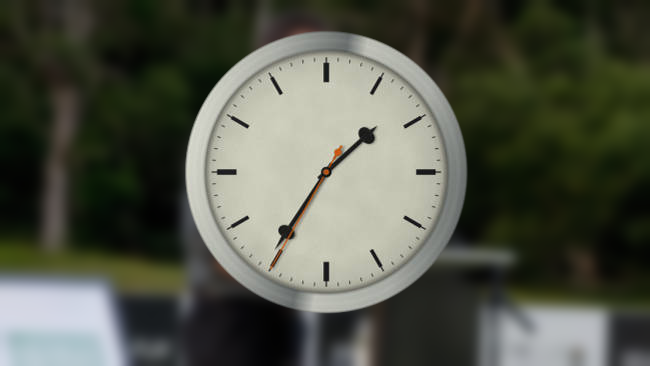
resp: 1,35,35
